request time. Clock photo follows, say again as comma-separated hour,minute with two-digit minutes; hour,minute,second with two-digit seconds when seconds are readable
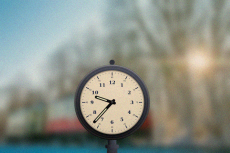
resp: 9,37
